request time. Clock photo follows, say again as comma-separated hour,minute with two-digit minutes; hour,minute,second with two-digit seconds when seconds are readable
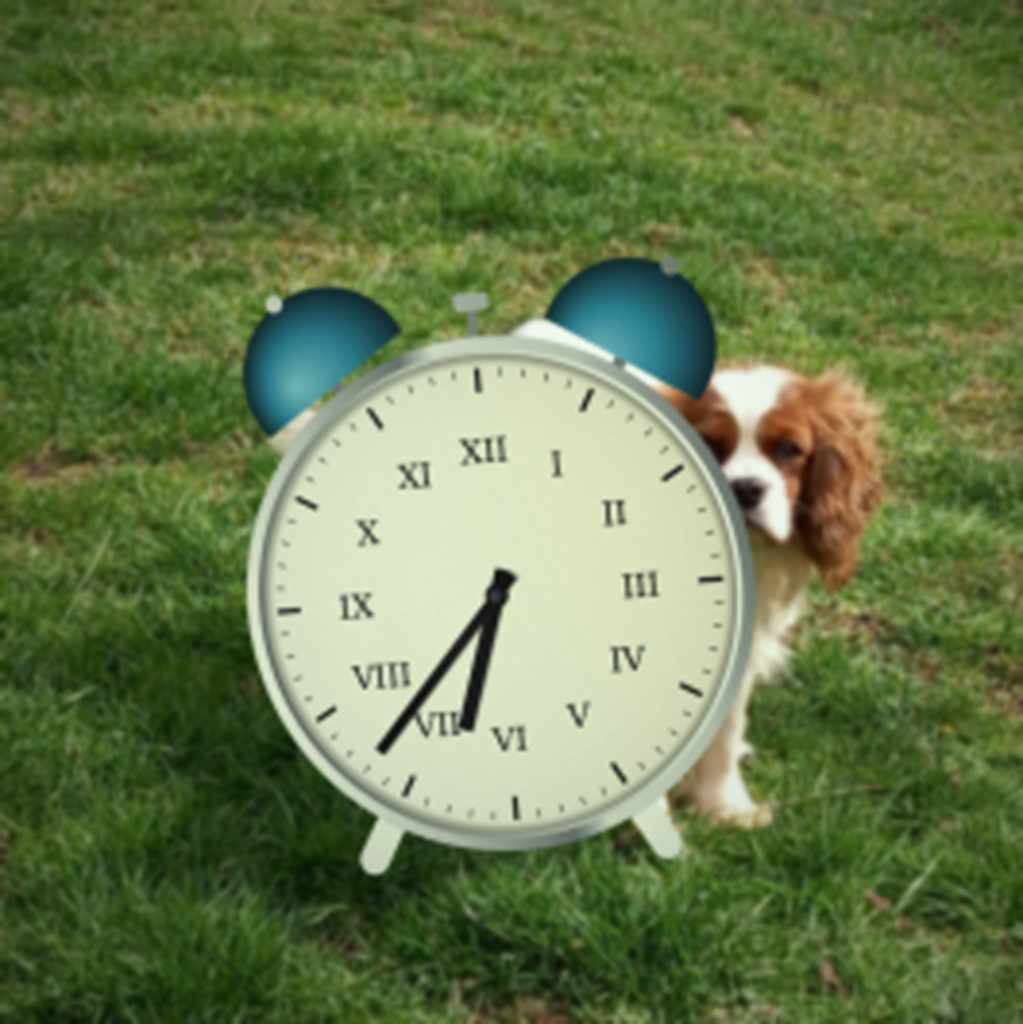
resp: 6,37
